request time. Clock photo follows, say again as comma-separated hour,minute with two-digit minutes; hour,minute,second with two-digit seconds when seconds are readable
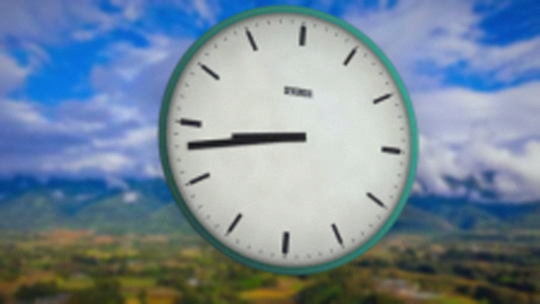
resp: 8,43
